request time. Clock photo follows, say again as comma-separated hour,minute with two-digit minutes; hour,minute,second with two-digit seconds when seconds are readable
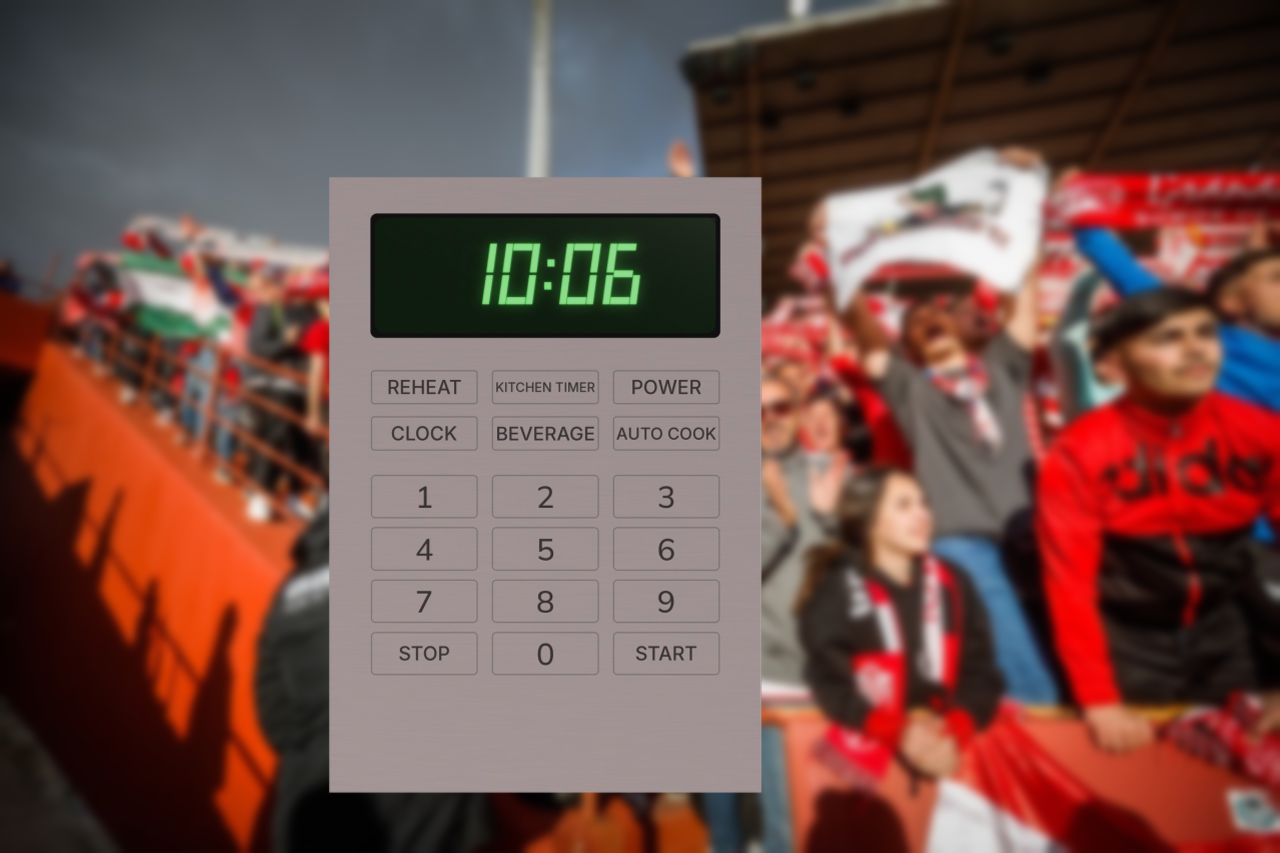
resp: 10,06
